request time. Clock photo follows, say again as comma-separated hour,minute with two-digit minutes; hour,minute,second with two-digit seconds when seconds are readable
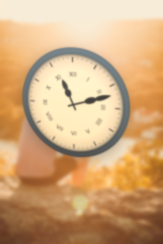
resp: 11,12
